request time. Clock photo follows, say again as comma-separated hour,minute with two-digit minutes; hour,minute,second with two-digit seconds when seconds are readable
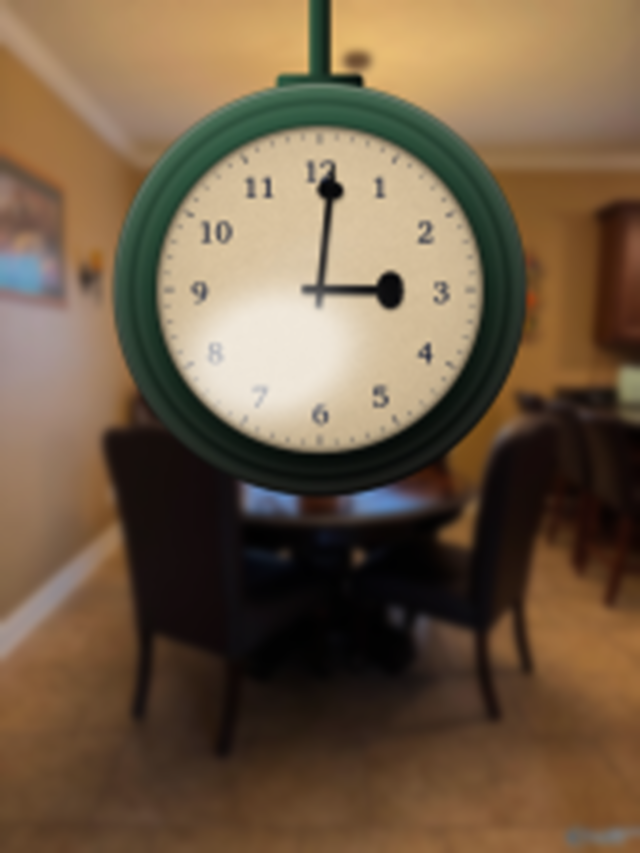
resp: 3,01
